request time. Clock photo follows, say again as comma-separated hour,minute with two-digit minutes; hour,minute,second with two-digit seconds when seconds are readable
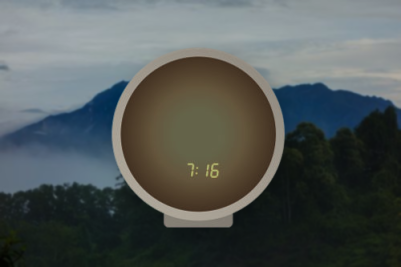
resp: 7,16
